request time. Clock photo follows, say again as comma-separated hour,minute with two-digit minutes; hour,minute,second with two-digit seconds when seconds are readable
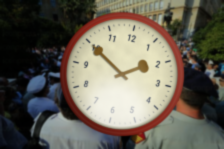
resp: 1,50
